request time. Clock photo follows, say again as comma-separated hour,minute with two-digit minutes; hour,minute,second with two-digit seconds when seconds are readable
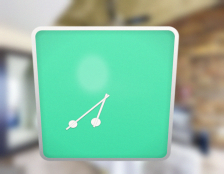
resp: 6,38
